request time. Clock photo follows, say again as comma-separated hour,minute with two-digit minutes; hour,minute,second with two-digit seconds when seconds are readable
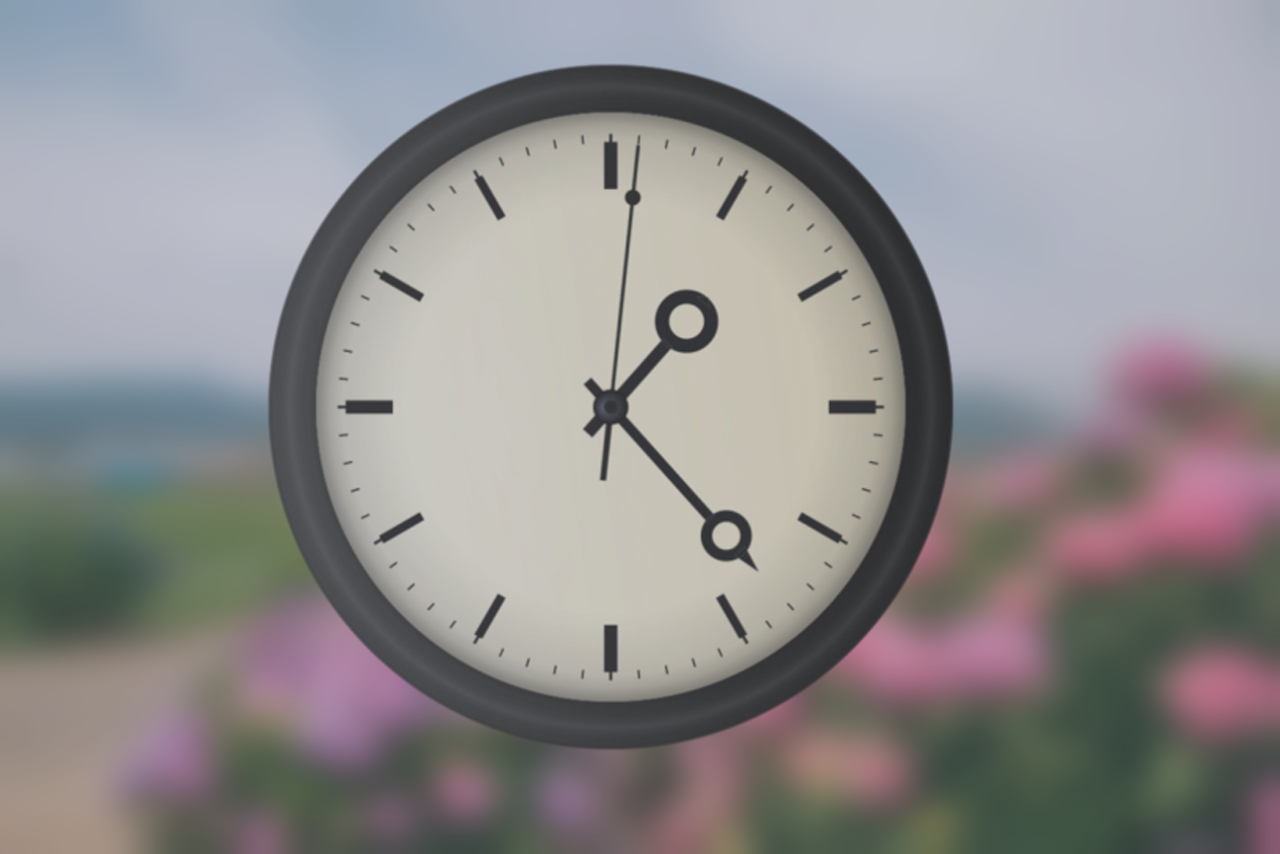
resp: 1,23,01
